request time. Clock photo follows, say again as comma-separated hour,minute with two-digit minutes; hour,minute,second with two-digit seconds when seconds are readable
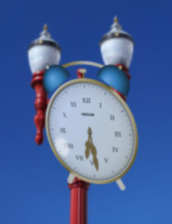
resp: 6,29
